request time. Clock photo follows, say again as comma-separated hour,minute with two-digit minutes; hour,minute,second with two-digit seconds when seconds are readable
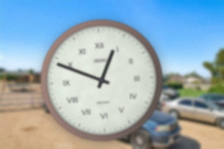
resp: 12,49
